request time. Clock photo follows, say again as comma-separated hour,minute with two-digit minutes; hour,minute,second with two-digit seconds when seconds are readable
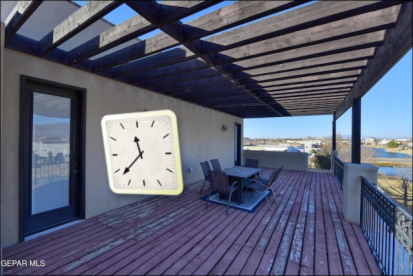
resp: 11,38
